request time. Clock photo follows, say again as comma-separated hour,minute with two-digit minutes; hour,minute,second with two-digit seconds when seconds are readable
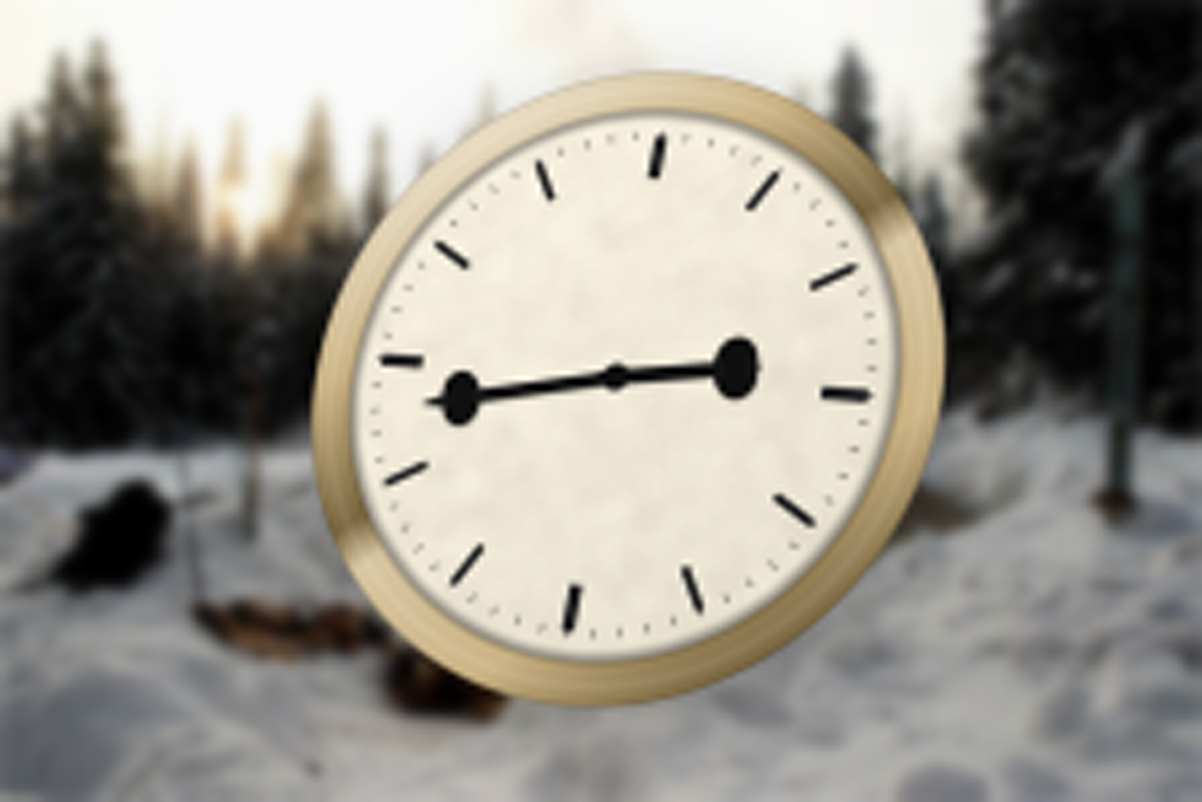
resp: 2,43
